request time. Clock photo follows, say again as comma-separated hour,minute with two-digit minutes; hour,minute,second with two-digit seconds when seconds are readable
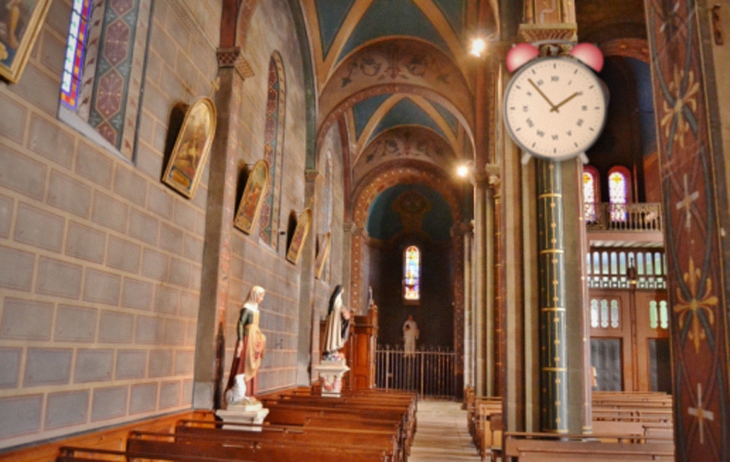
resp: 1,53
